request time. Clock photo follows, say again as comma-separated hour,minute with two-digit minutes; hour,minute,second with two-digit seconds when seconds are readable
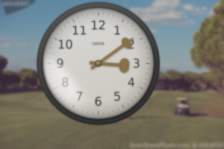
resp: 3,09
